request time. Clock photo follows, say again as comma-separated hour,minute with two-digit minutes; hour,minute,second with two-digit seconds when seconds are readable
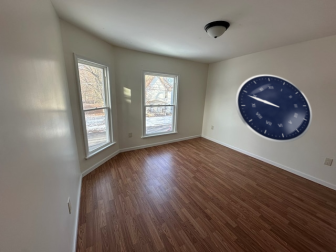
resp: 9,49
